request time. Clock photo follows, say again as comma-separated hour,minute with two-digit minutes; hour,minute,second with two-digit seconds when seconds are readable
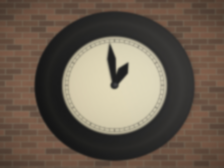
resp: 12,59
